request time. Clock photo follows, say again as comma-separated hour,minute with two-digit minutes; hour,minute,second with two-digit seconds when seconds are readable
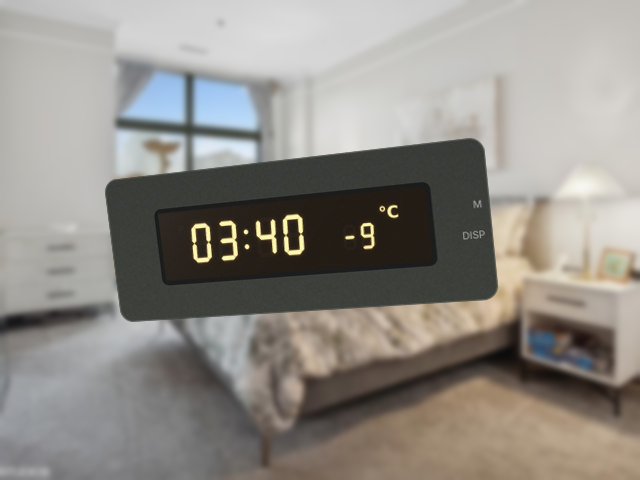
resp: 3,40
